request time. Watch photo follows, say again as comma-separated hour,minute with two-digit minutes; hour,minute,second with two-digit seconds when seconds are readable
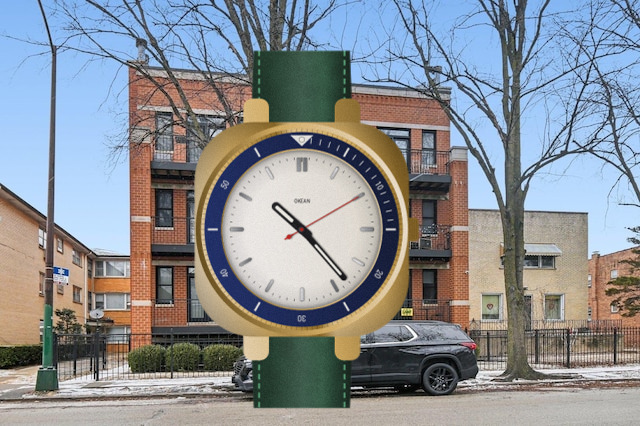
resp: 10,23,10
